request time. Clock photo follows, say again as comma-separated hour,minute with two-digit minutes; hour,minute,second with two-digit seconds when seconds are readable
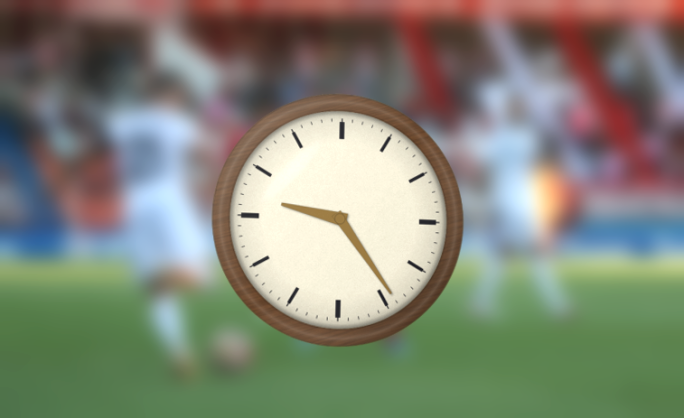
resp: 9,24
